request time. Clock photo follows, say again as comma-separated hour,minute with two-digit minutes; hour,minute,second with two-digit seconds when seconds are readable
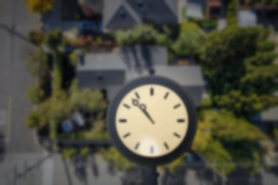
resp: 10,53
